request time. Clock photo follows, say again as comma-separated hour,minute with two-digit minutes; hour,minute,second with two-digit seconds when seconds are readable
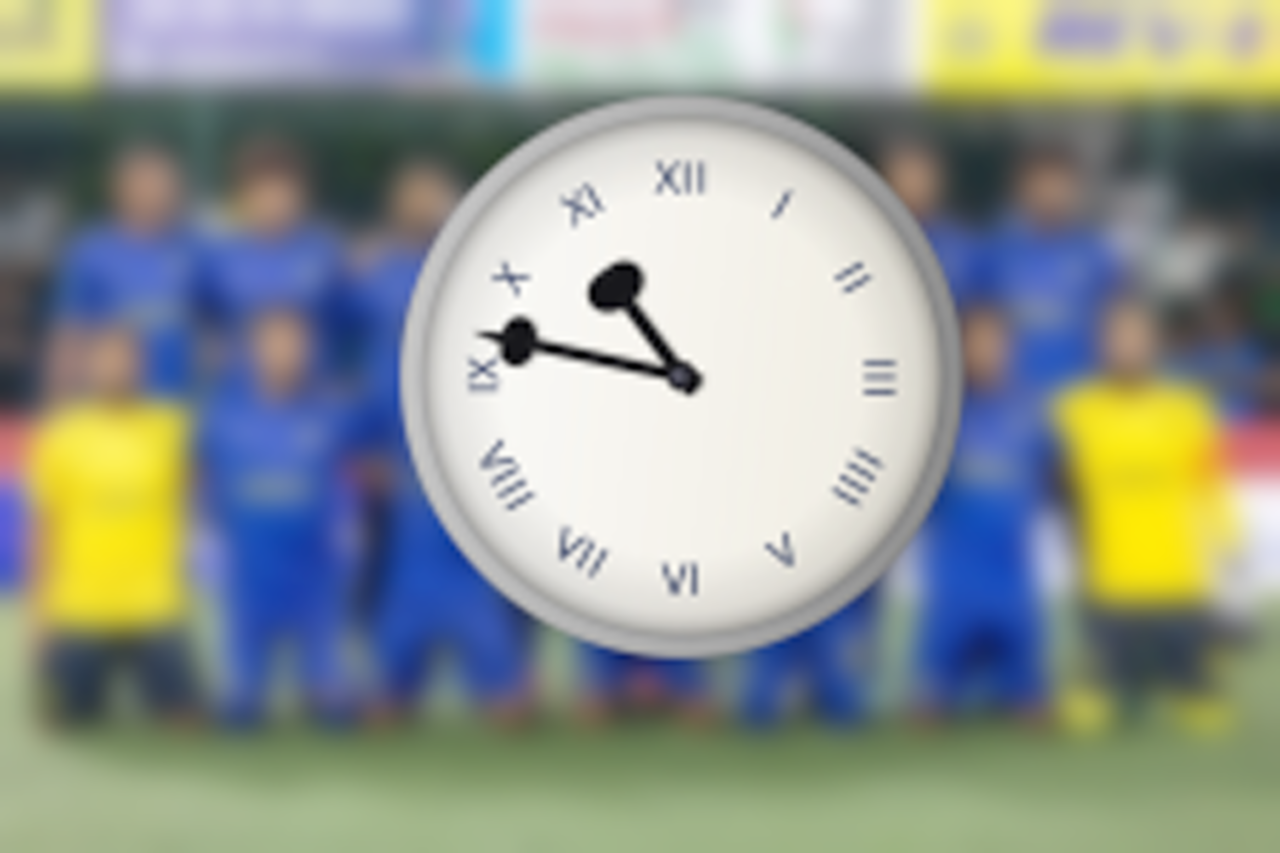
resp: 10,47
